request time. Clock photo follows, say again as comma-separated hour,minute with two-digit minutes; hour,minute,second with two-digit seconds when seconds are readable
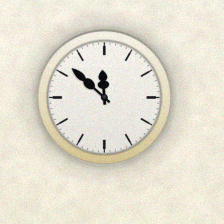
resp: 11,52
